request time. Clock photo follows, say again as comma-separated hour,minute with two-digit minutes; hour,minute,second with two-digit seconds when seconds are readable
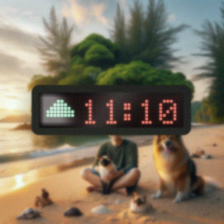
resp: 11,10
